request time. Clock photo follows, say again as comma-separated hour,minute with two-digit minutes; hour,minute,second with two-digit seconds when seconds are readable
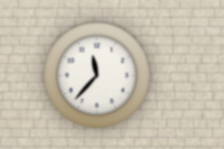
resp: 11,37
